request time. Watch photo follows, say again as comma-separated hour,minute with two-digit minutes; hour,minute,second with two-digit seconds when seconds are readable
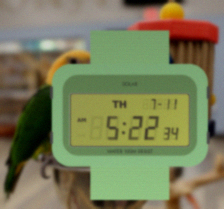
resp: 5,22,34
